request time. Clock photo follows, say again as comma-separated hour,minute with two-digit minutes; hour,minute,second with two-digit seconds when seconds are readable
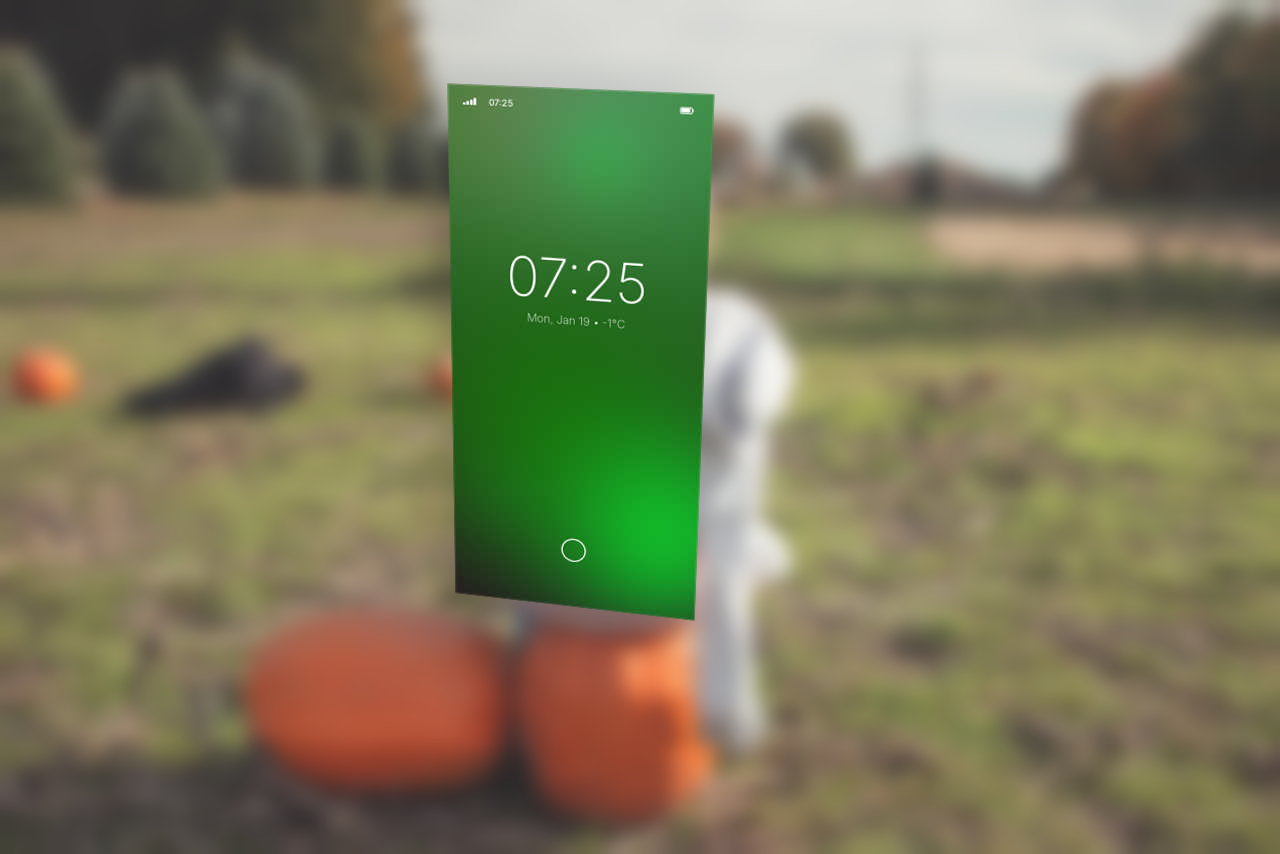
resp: 7,25
